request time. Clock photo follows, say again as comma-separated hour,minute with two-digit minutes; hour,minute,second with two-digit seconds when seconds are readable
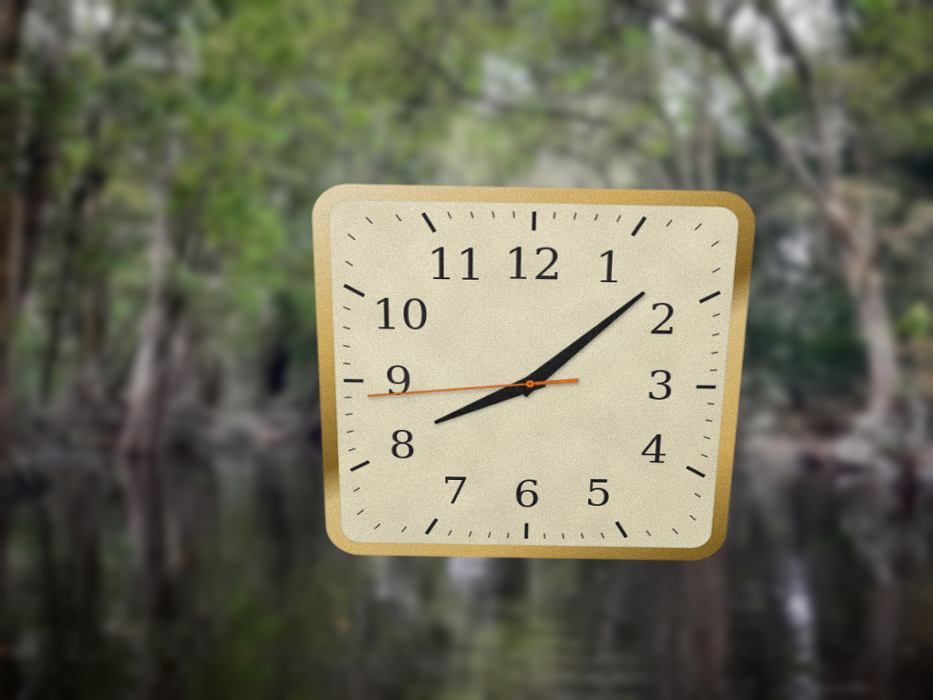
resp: 8,07,44
